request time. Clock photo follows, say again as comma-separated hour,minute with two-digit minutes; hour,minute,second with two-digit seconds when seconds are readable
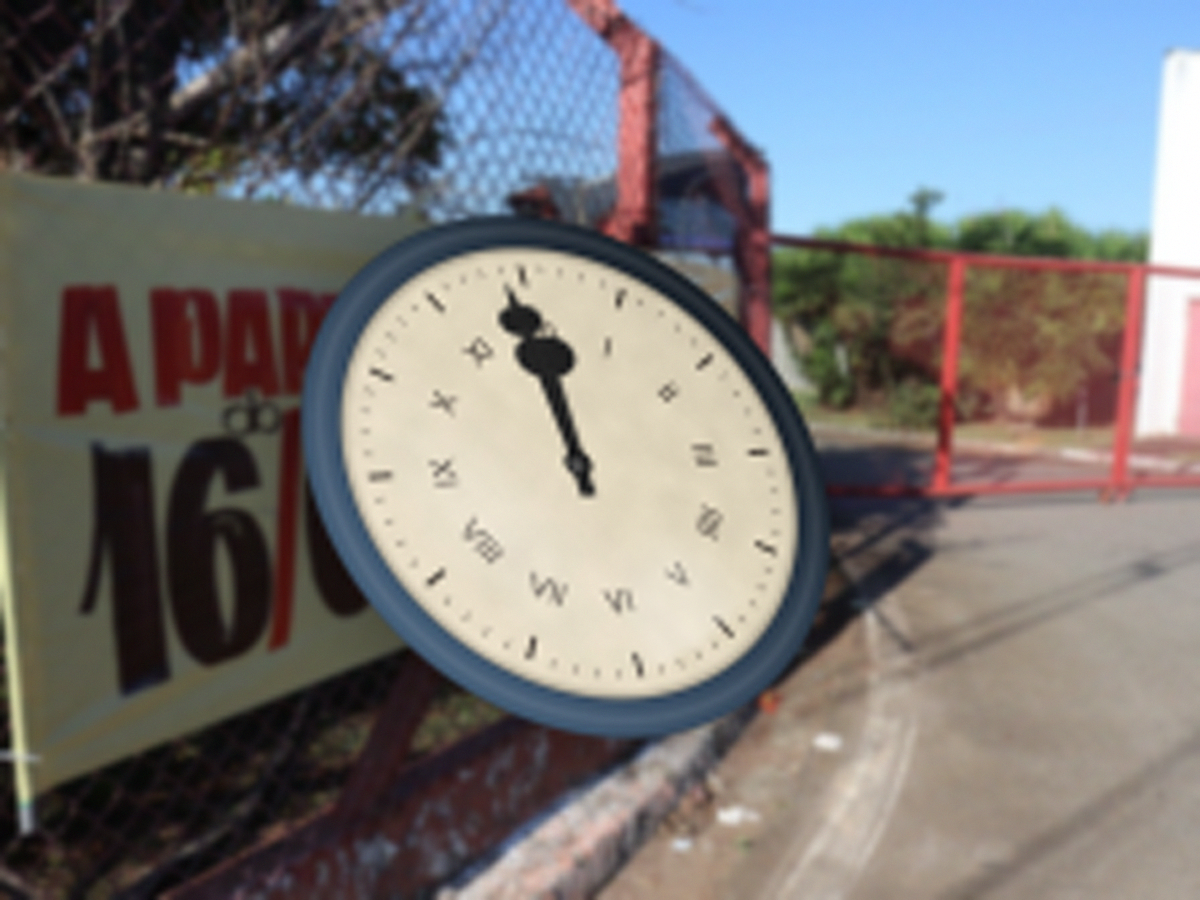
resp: 11,59
